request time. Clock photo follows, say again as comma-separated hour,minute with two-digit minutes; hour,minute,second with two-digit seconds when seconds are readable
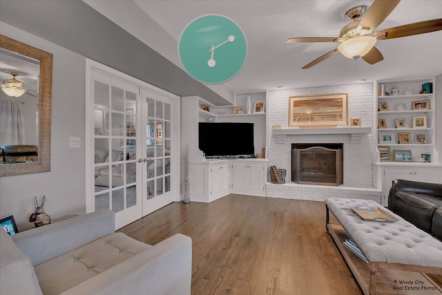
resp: 6,10
